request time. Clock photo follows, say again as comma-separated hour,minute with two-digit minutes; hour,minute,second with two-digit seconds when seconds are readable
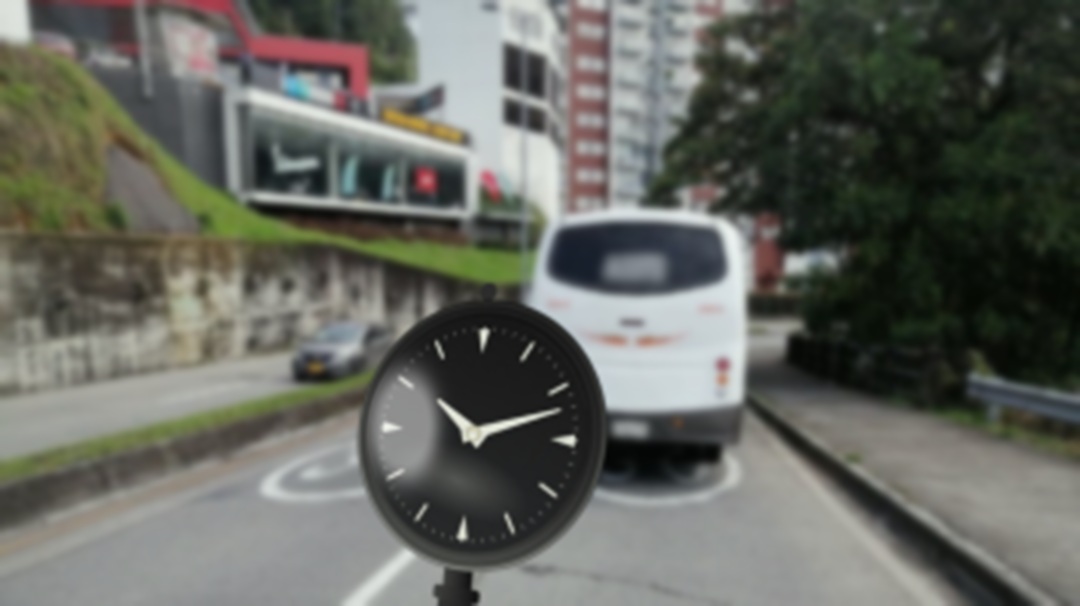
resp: 10,12
